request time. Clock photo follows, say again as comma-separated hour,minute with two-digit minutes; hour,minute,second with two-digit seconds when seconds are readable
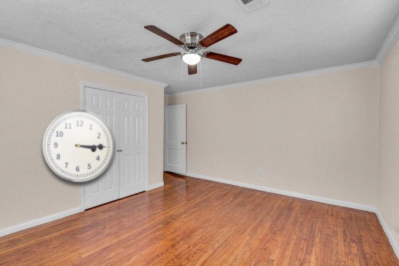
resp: 3,15
